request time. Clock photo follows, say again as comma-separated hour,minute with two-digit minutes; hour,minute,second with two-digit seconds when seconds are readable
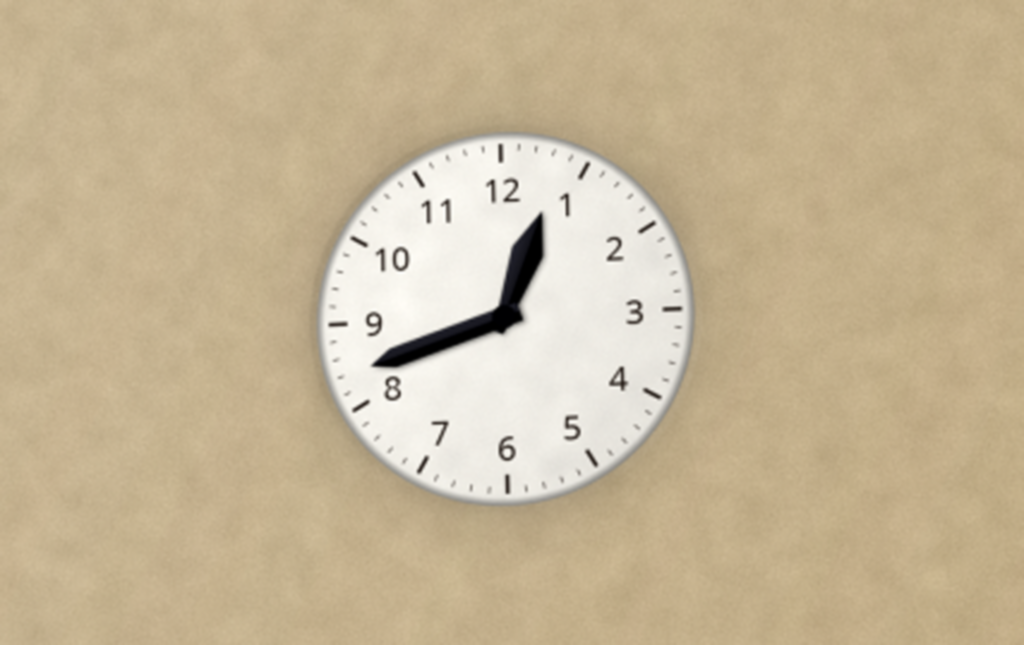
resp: 12,42
